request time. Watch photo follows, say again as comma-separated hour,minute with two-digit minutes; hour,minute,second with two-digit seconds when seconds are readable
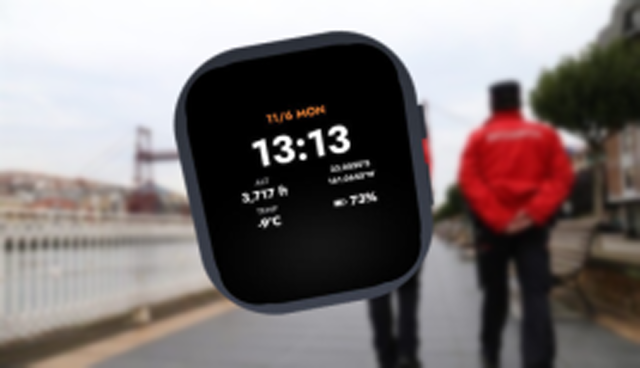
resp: 13,13
